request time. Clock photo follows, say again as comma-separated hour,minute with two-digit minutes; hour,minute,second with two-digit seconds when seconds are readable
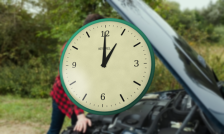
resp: 1,00
